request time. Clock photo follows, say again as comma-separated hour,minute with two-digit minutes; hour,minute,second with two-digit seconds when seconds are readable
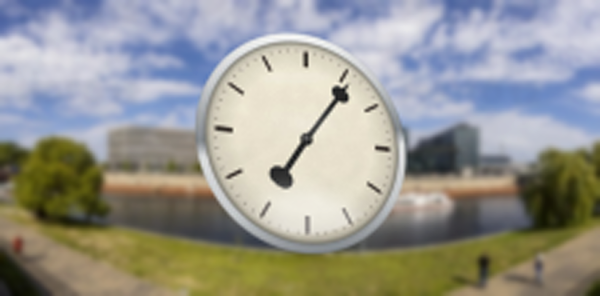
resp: 7,06
